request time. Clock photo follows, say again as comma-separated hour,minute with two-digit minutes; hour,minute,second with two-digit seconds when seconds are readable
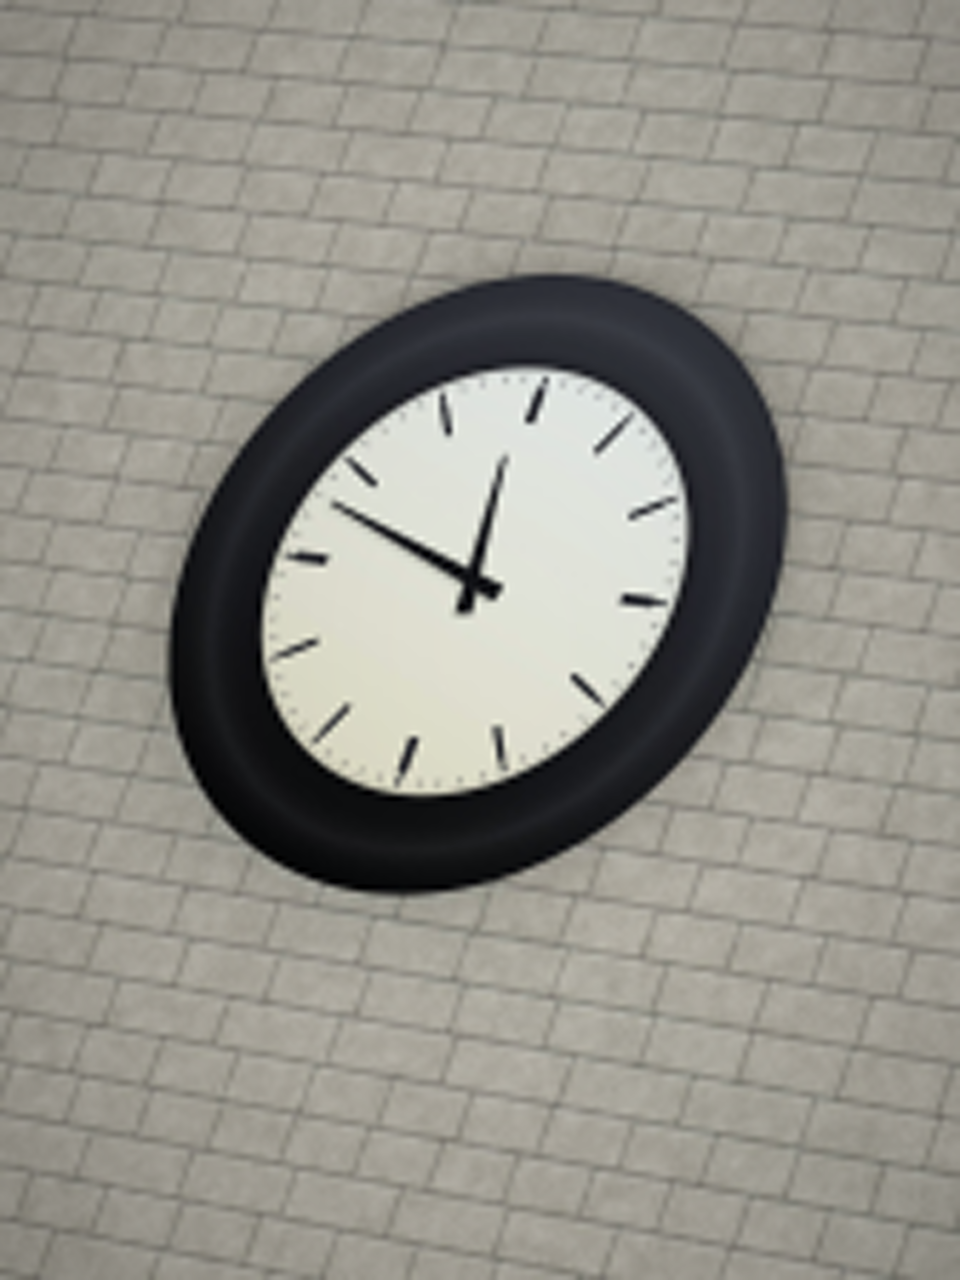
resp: 11,48
